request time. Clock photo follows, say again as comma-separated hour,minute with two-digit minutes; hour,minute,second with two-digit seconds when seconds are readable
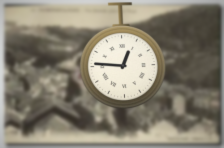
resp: 12,46
